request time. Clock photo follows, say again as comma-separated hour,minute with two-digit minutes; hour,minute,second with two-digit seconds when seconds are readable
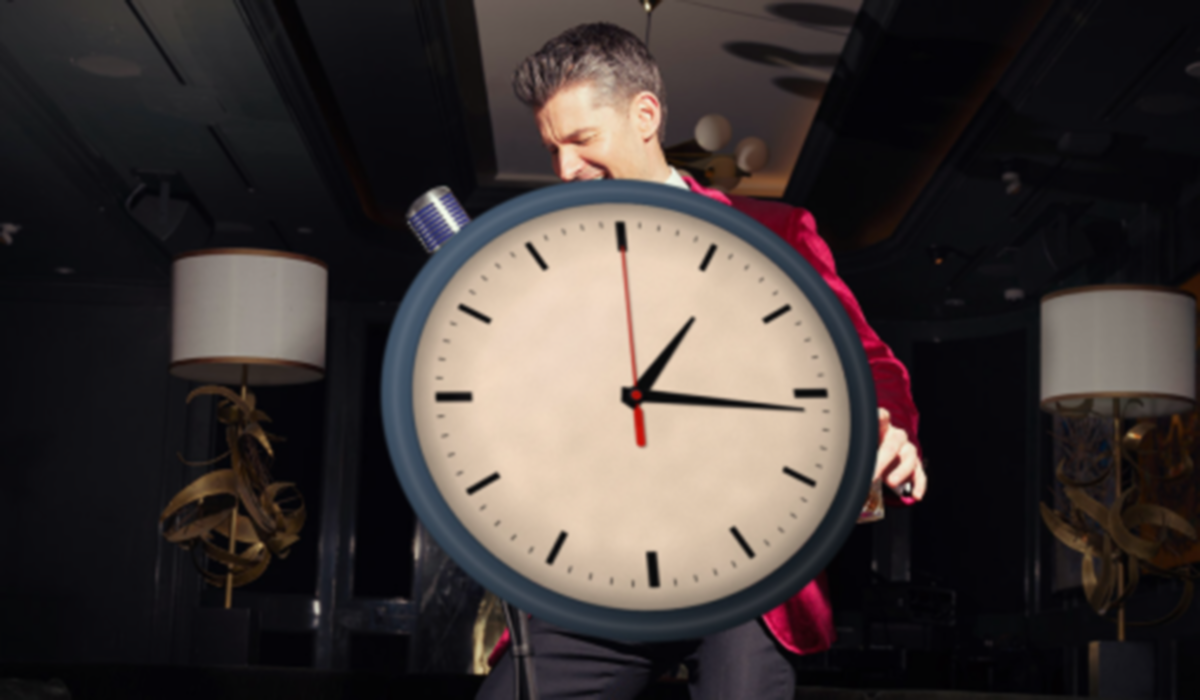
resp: 1,16,00
